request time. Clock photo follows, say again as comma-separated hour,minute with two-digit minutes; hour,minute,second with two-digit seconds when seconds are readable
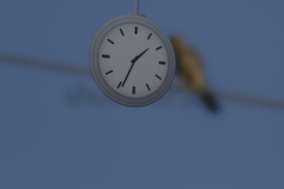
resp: 1,34
